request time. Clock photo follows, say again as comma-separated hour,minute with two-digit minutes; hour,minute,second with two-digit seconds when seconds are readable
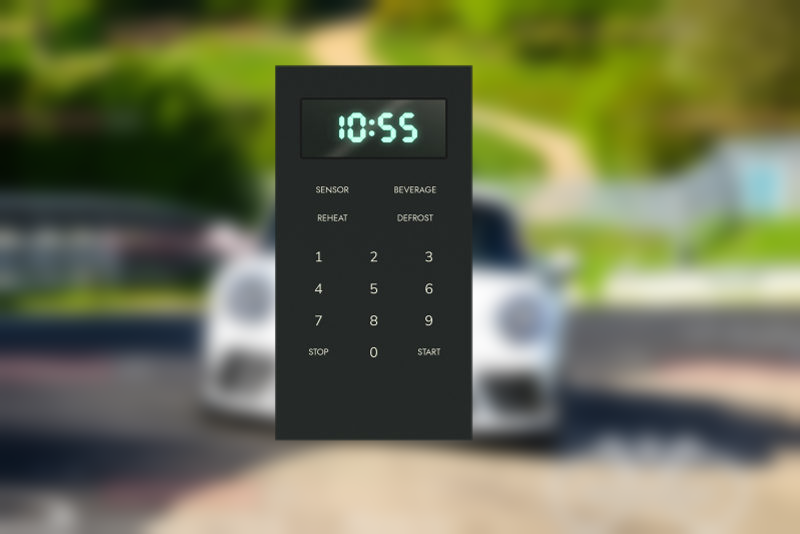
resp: 10,55
